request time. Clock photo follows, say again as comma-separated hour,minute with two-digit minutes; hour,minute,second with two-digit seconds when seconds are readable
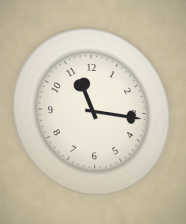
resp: 11,16
